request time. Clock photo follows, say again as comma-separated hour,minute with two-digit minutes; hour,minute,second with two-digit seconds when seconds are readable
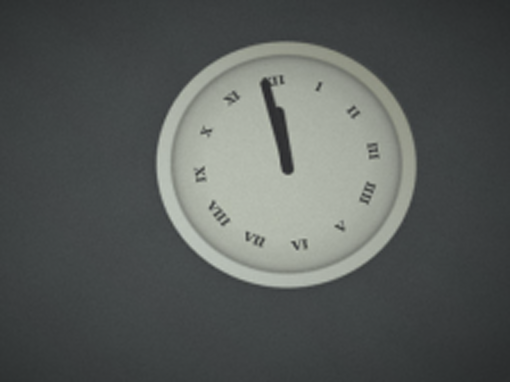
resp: 11,59
